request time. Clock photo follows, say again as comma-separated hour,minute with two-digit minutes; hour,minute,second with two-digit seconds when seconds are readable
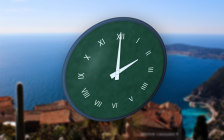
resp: 2,00
